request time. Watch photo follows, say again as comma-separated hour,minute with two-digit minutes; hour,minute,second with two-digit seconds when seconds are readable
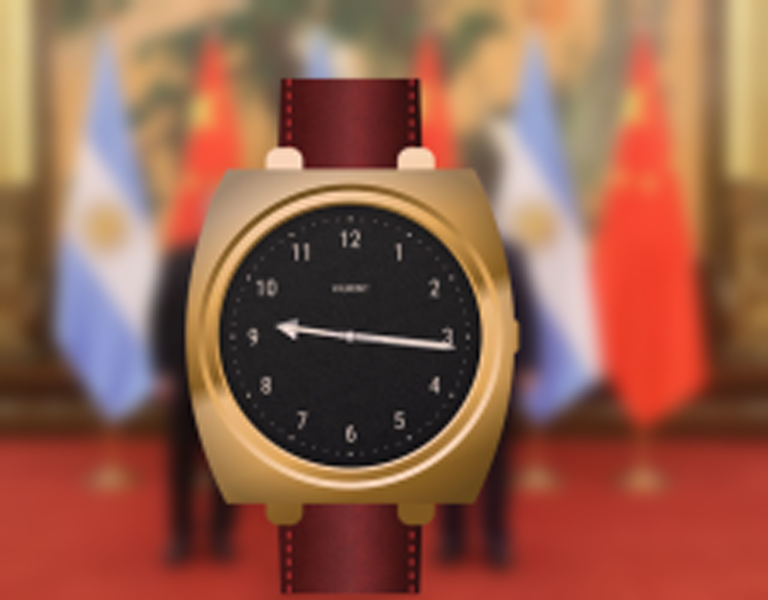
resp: 9,16
